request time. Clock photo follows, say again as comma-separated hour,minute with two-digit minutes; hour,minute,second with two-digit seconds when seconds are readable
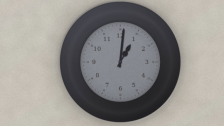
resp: 1,01
